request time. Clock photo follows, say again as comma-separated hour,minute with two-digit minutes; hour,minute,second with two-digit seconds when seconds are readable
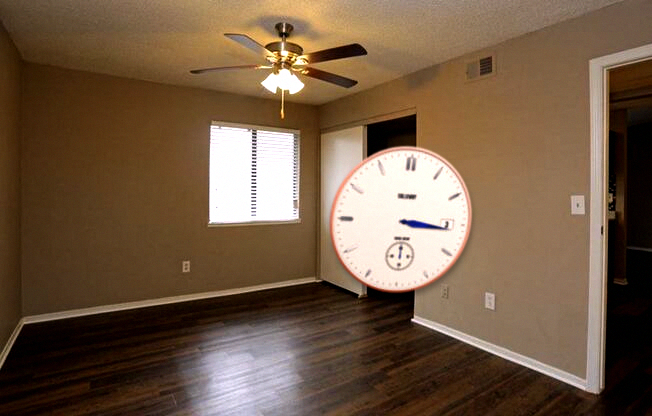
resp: 3,16
